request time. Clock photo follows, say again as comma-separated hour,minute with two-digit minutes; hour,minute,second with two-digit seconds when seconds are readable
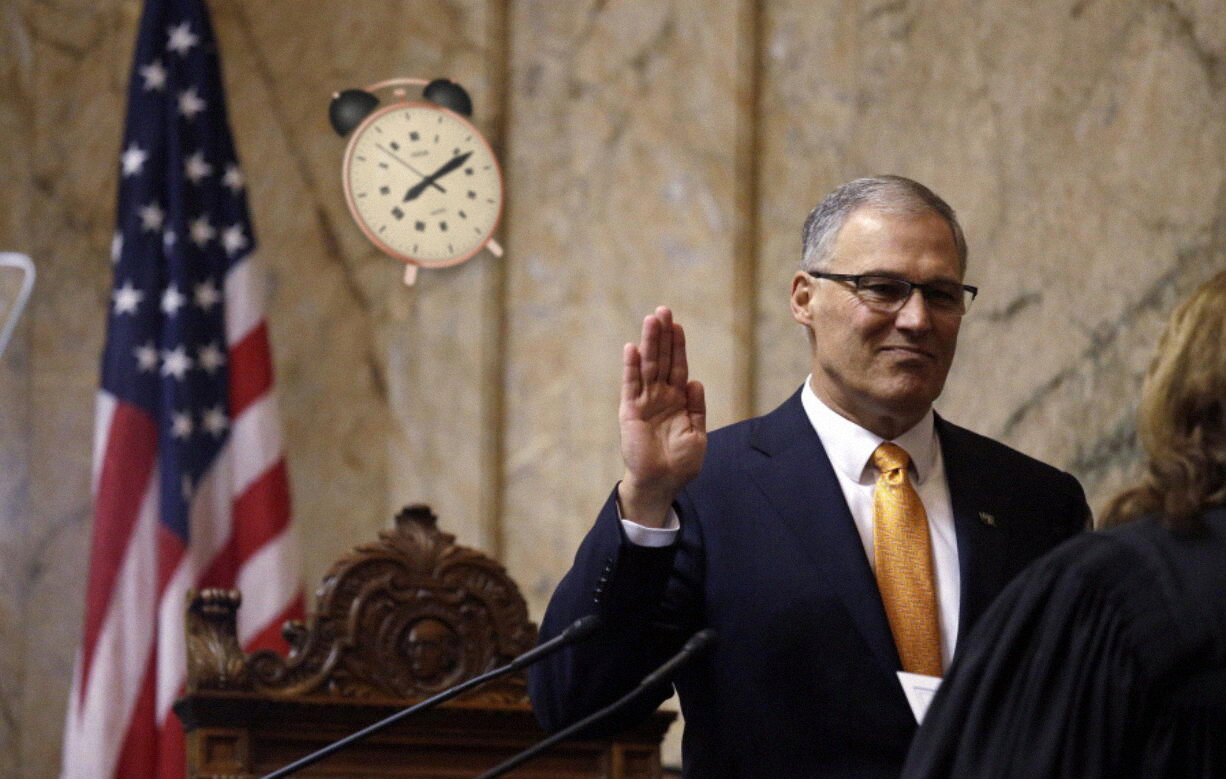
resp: 8,11,53
